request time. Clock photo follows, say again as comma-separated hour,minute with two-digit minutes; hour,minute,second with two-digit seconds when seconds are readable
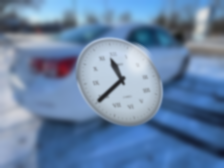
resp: 11,40
